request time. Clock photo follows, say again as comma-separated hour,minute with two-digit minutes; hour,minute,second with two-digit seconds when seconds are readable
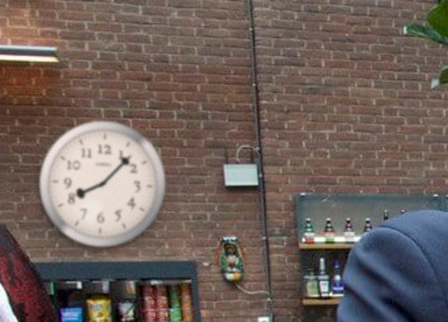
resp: 8,07
